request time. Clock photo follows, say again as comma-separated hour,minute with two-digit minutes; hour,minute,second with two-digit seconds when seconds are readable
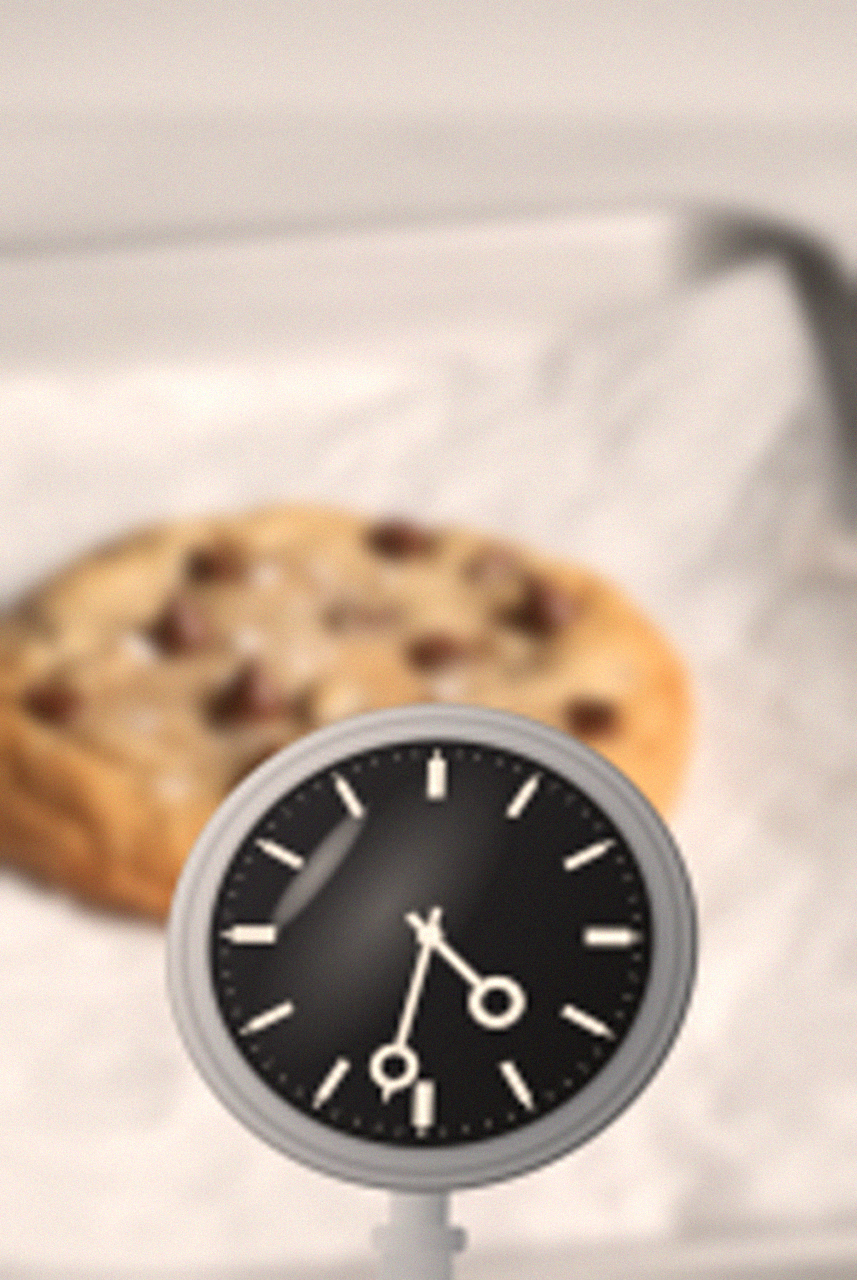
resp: 4,32
